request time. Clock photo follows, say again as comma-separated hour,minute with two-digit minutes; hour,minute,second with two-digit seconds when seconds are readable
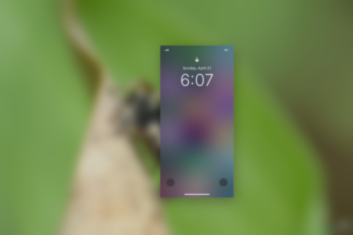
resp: 6,07
